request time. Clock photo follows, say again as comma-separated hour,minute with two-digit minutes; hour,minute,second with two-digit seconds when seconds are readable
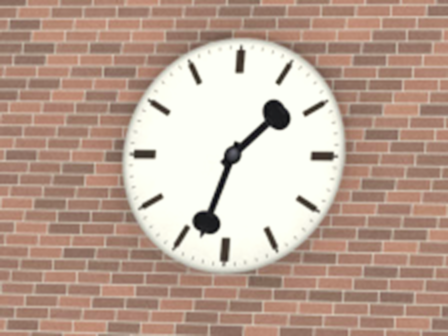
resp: 1,33
